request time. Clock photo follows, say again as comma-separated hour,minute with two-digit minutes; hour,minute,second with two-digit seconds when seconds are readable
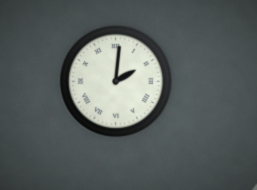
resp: 2,01
